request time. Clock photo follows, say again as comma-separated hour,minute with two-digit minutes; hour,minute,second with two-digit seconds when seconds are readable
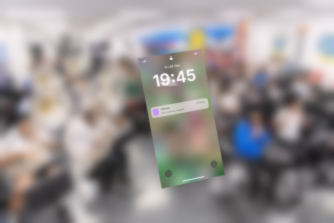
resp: 19,45
